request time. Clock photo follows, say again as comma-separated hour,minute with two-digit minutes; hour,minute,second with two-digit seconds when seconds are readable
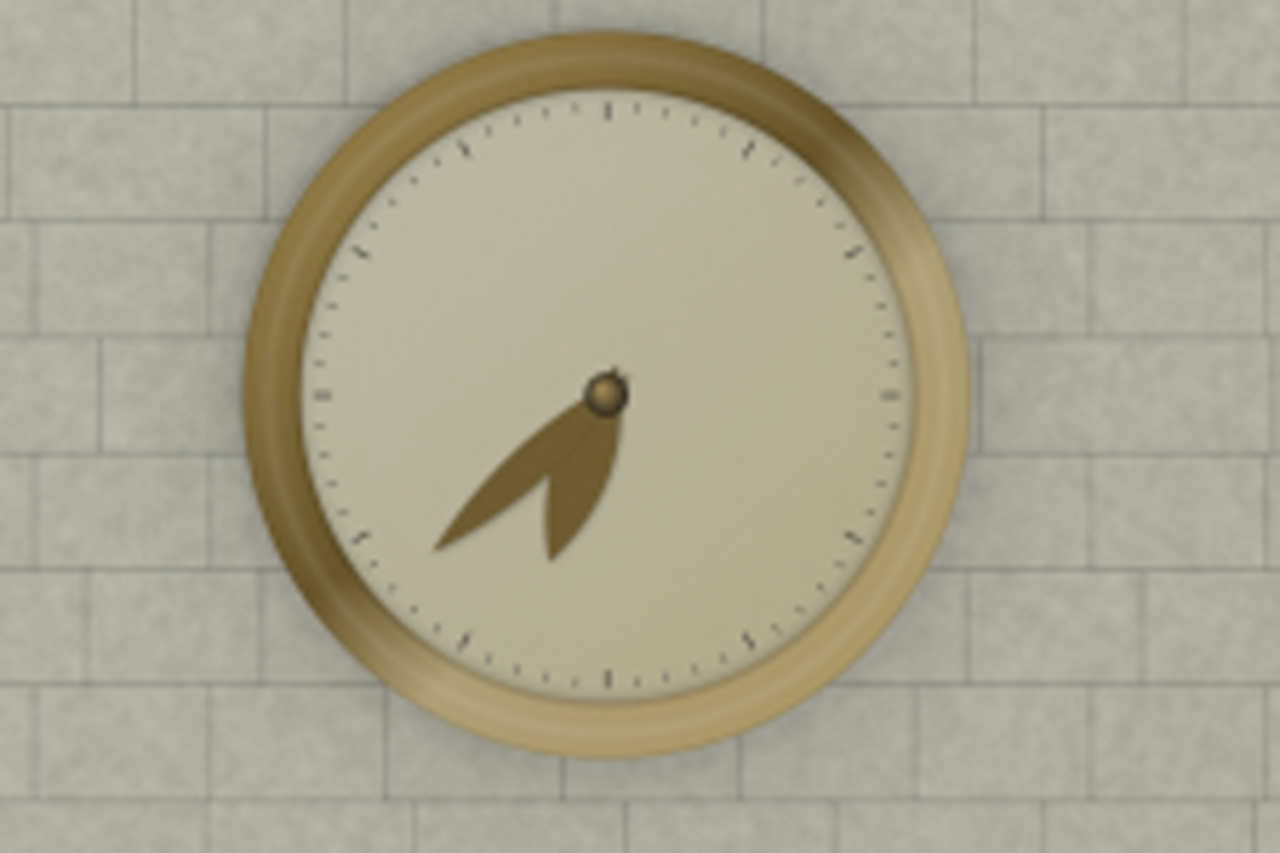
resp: 6,38
